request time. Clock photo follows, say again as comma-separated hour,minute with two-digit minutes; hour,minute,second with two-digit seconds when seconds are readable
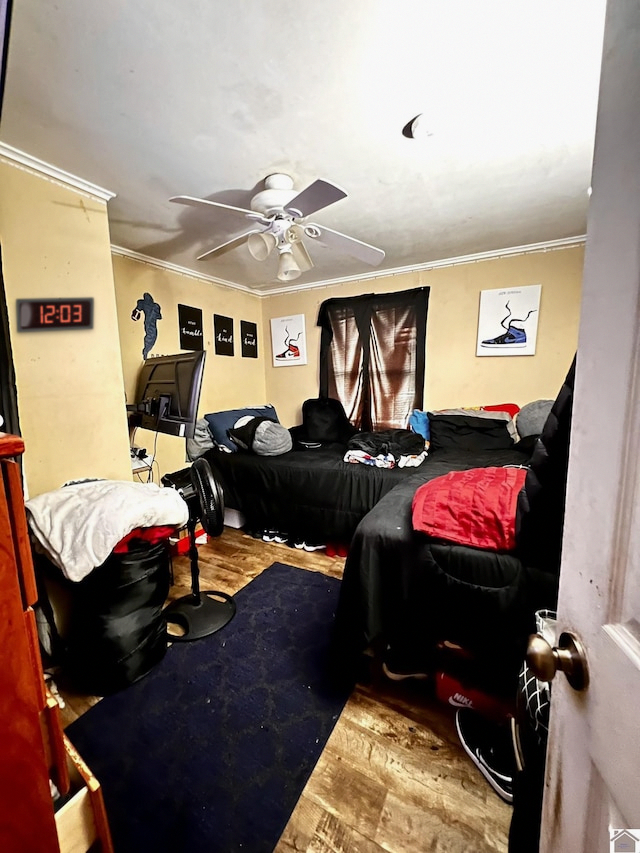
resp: 12,03
